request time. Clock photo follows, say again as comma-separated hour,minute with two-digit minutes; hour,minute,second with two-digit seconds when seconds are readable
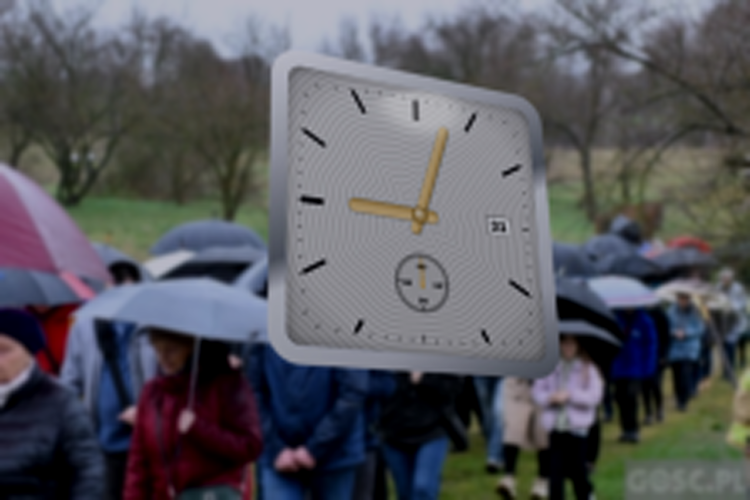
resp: 9,03
